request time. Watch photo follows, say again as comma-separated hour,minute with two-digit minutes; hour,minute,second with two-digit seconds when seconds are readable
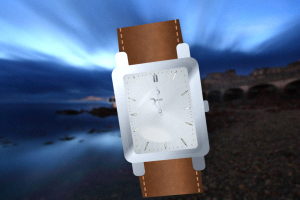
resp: 11,00
